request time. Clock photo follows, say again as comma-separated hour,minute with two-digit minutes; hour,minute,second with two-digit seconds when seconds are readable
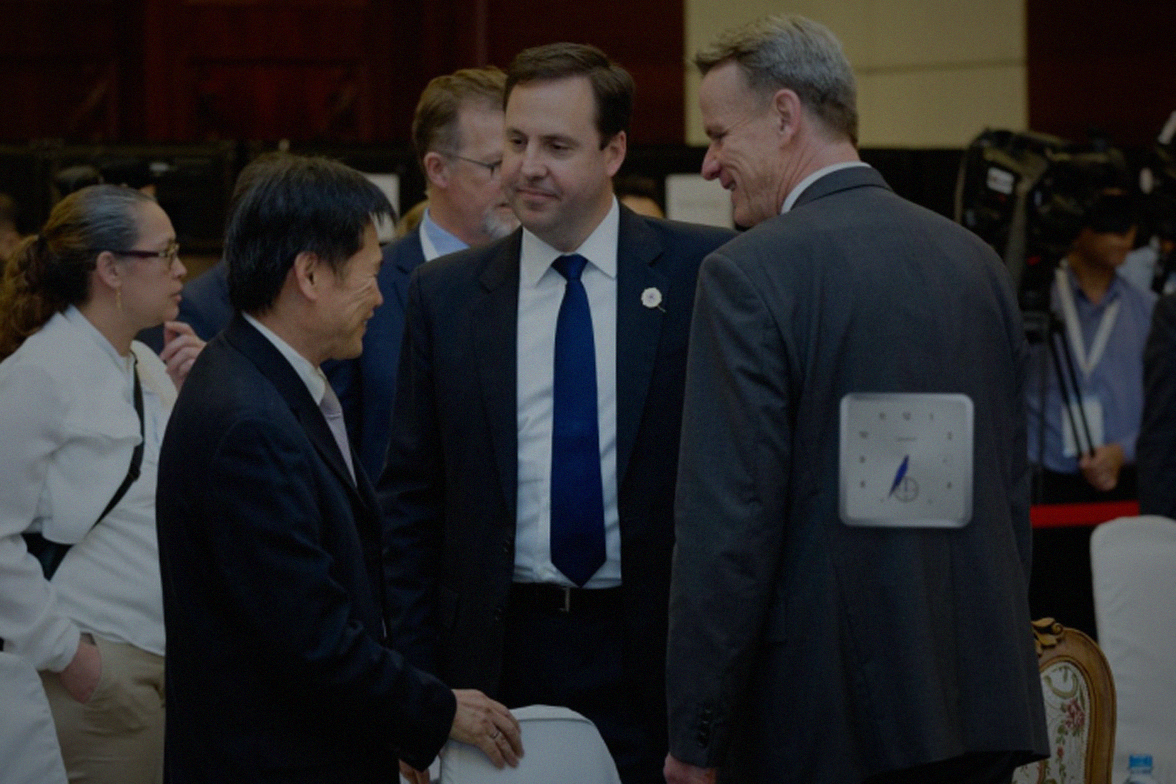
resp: 6,34
